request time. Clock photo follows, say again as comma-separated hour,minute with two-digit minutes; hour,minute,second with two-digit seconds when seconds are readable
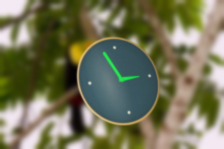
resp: 2,56
